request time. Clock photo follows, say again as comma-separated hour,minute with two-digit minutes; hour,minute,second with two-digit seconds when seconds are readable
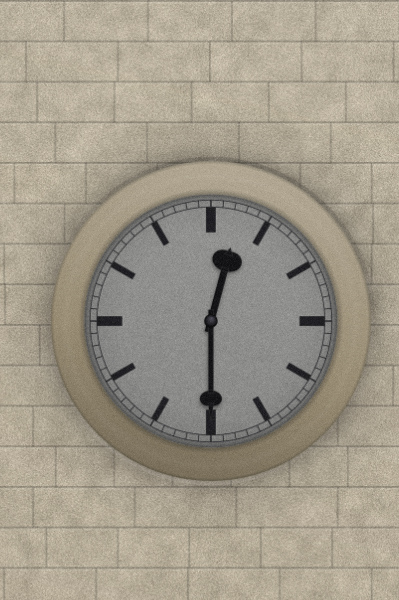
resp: 12,30
